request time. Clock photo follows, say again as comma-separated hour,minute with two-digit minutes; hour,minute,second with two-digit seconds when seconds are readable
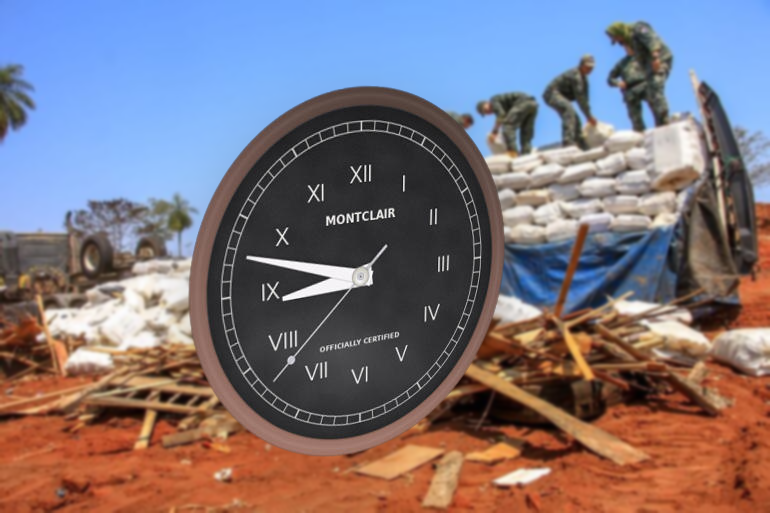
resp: 8,47,38
